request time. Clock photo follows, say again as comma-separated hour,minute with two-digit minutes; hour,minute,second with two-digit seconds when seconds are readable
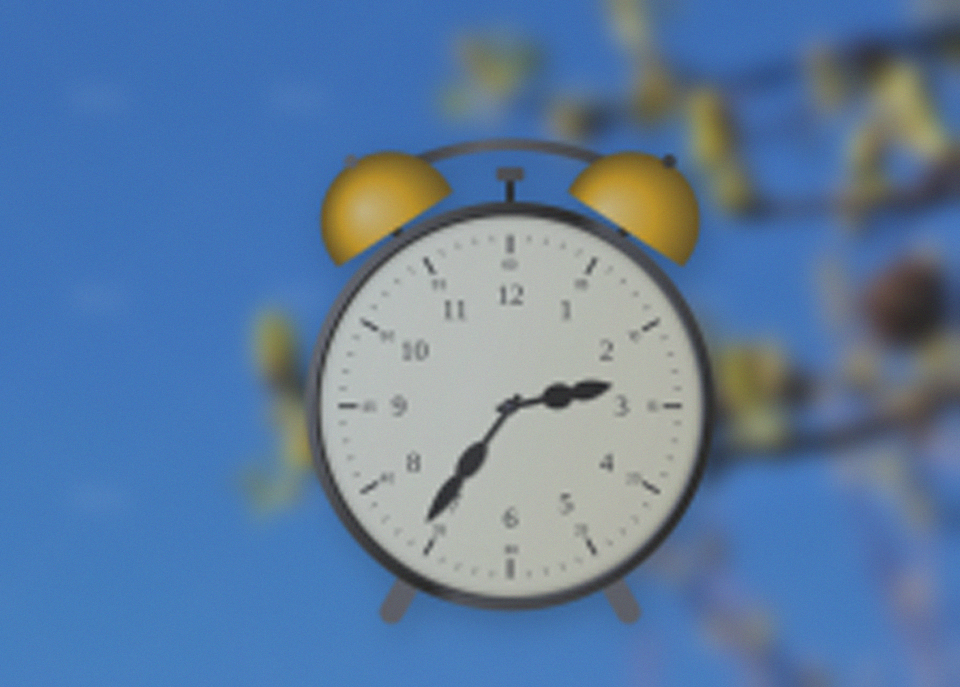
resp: 2,36
